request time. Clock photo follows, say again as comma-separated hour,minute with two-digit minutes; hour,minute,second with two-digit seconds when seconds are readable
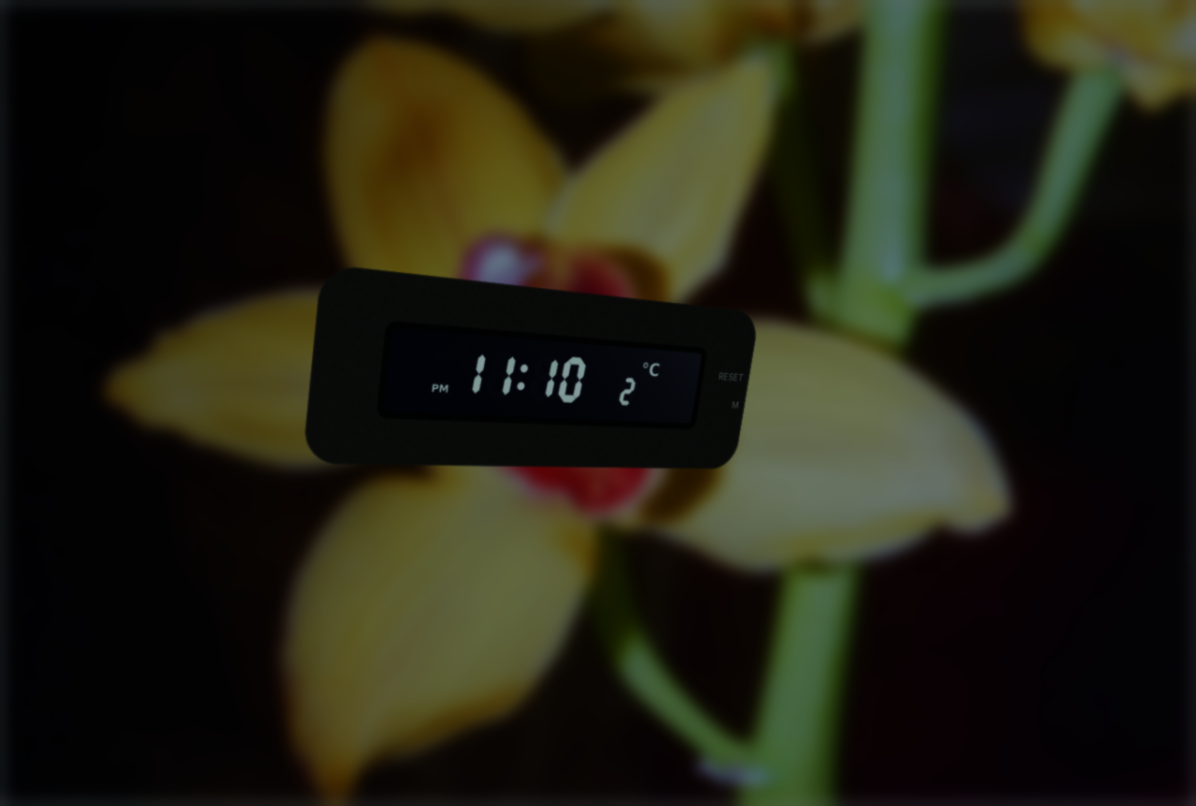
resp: 11,10
